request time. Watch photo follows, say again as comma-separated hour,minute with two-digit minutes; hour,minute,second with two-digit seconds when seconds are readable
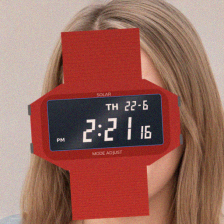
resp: 2,21,16
